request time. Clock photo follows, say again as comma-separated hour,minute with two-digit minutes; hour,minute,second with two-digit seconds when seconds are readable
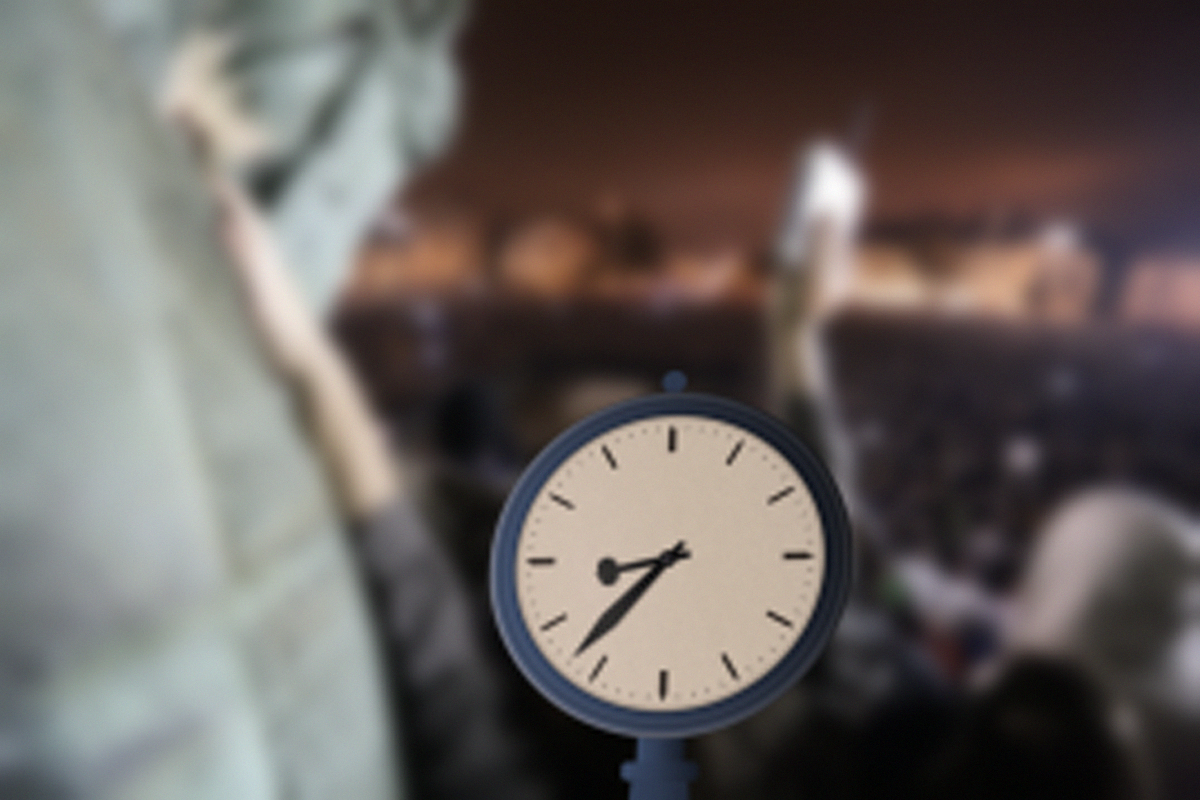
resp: 8,37
